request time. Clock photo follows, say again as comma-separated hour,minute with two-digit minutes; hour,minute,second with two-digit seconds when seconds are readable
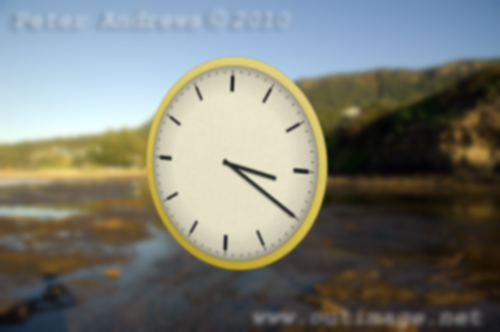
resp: 3,20
